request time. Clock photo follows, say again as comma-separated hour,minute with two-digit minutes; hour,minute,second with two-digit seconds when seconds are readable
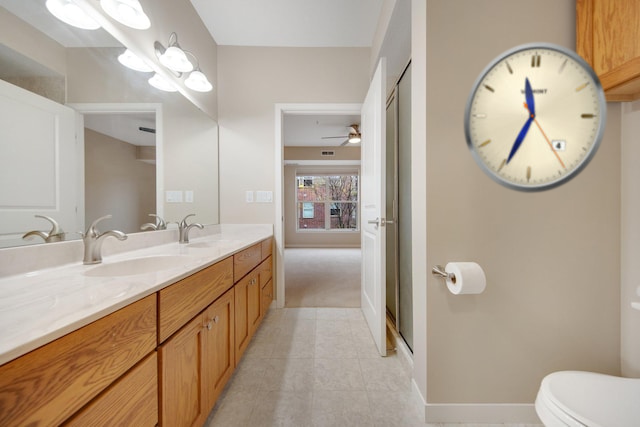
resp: 11,34,24
